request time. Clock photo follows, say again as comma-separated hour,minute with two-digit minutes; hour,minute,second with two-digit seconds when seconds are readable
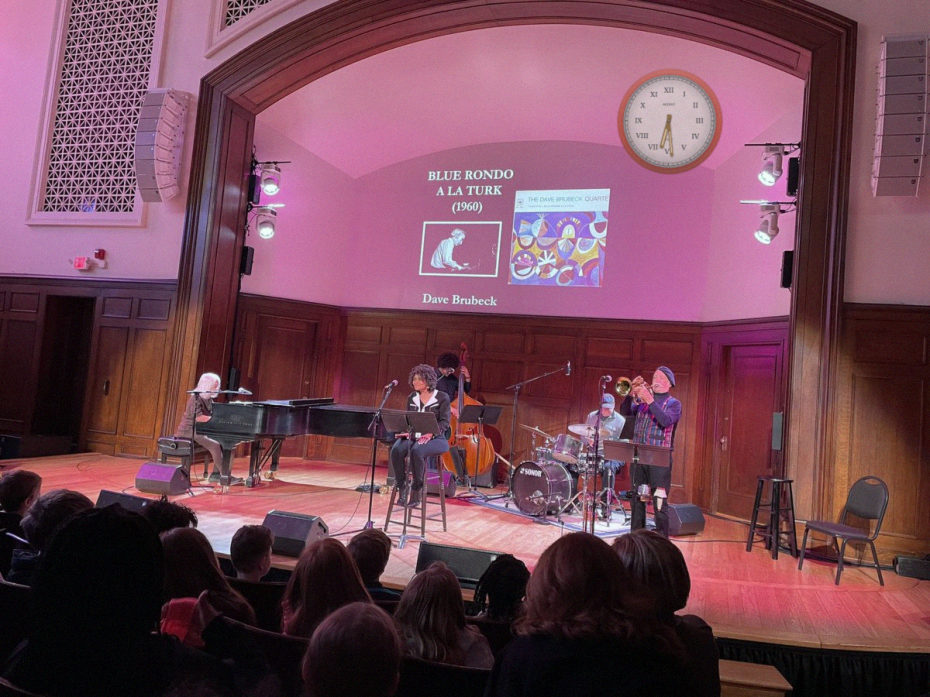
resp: 6,29
